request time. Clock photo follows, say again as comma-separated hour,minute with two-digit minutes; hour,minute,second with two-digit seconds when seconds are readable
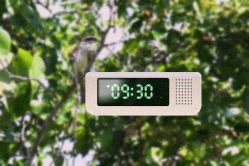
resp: 9,30
